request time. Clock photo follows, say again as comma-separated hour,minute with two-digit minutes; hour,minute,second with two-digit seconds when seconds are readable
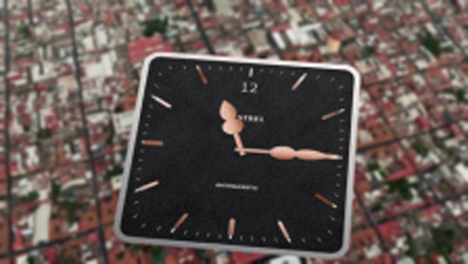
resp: 11,15
